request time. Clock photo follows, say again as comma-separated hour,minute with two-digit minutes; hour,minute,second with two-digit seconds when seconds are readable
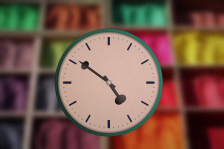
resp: 4,51
